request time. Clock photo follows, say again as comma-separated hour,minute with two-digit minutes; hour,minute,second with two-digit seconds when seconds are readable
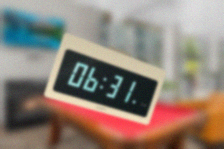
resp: 6,31
